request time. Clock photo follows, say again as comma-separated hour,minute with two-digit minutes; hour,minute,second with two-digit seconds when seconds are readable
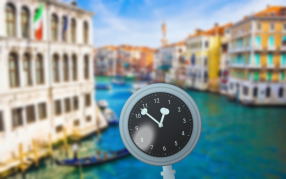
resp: 12,53
